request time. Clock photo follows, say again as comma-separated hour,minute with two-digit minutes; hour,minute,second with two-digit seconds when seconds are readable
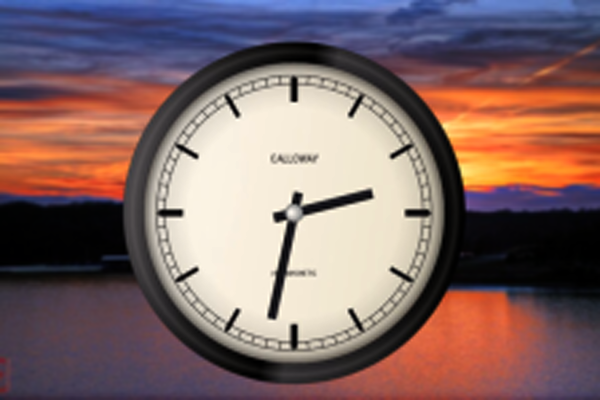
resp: 2,32
